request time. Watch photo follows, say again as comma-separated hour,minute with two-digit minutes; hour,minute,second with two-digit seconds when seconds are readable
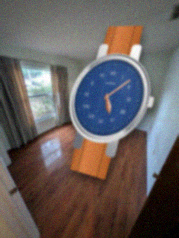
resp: 5,08
